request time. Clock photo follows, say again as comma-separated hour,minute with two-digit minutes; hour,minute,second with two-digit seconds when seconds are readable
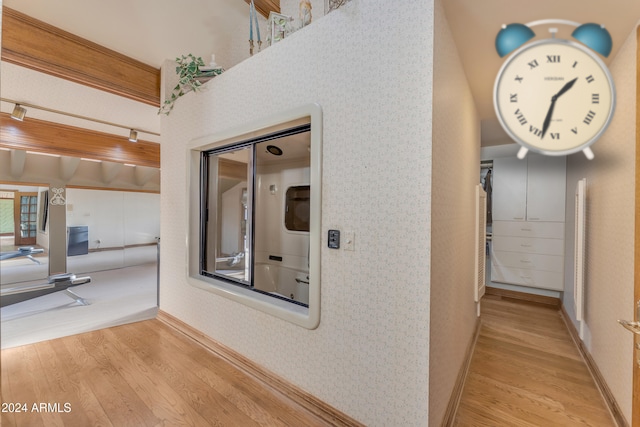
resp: 1,33
